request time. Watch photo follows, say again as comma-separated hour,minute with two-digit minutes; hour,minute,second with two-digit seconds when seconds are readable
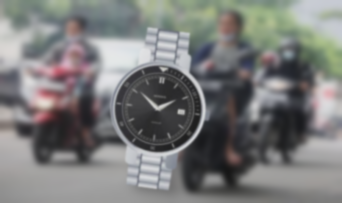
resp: 1,51
